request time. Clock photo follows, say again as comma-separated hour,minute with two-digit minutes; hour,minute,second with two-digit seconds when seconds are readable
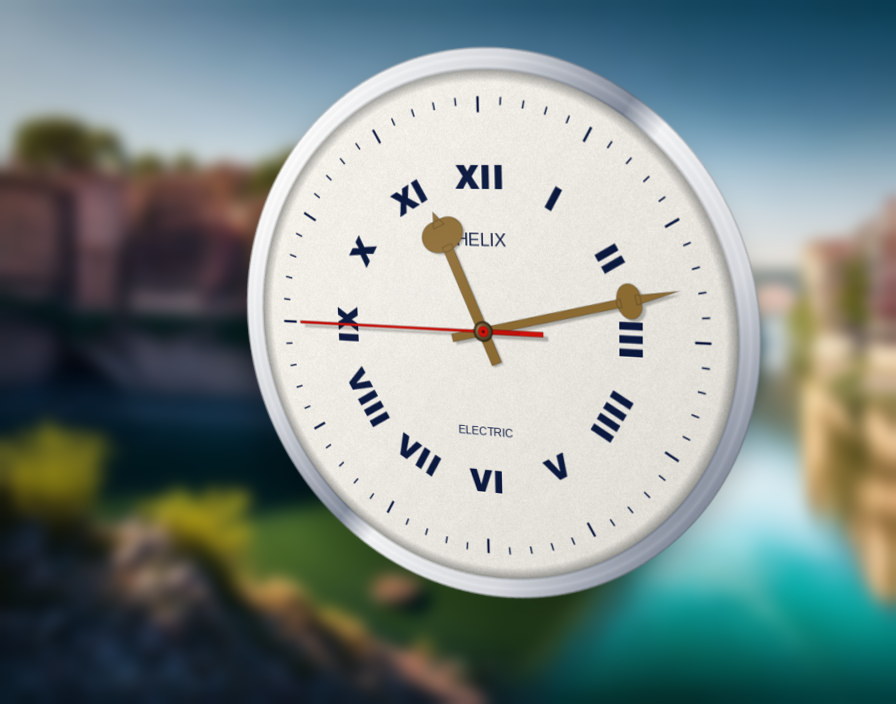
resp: 11,12,45
